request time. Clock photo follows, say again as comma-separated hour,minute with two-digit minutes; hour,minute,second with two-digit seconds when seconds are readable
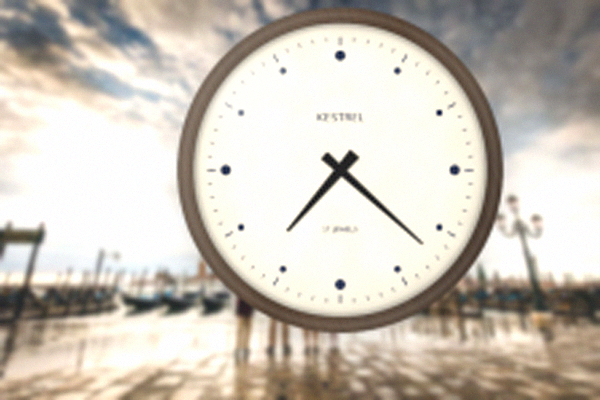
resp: 7,22
